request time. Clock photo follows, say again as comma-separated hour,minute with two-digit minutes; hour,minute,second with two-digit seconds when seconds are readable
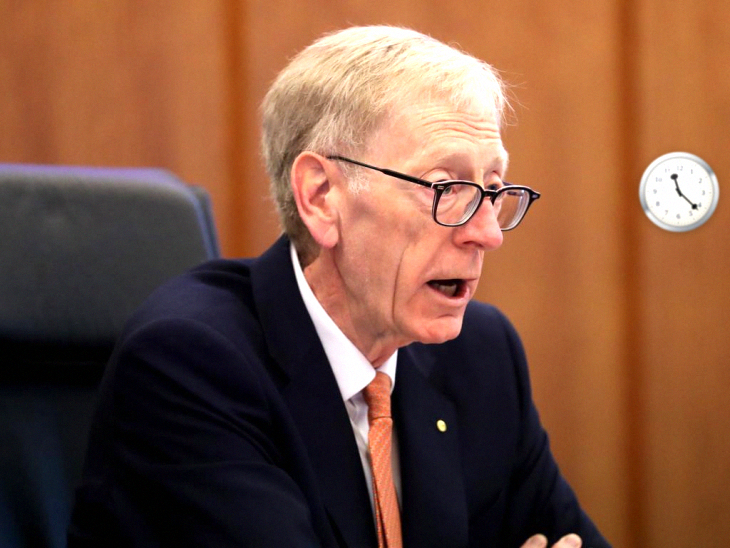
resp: 11,22
